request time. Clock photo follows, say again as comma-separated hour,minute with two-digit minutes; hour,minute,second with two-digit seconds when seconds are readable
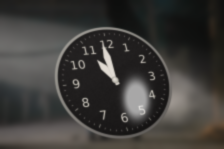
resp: 10,59
